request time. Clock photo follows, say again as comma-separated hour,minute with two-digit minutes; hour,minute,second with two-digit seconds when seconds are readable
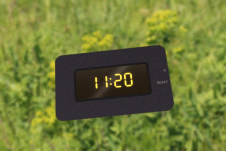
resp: 11,20
